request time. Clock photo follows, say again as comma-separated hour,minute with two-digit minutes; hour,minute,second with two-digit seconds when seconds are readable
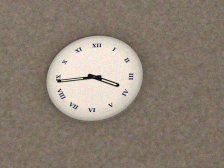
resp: 3,44
